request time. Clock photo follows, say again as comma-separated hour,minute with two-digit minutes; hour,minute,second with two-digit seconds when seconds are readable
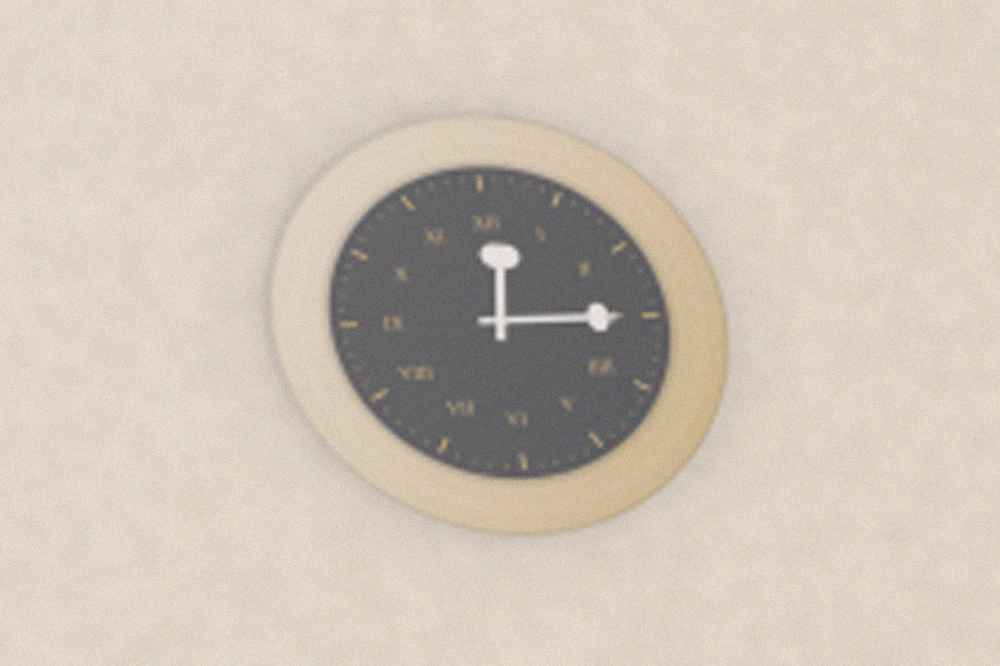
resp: 12,15
